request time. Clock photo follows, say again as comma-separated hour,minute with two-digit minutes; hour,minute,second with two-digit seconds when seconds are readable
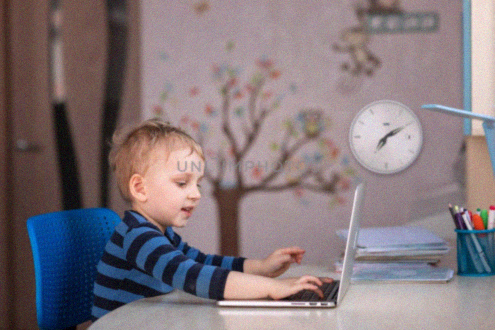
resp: 7,10
